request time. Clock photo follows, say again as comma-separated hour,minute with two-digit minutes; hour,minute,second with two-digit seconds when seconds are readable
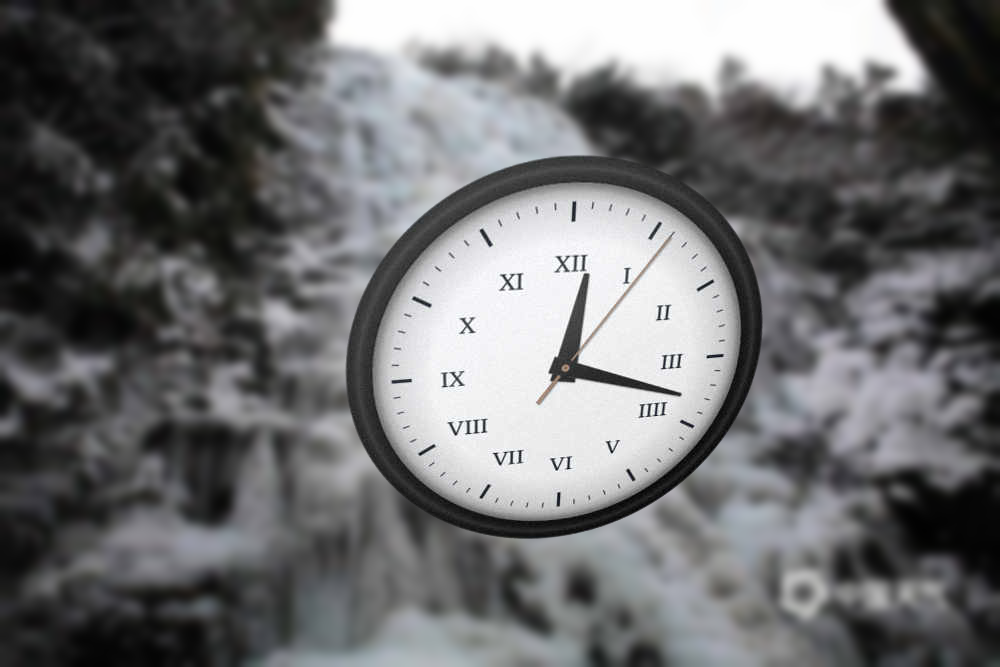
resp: 12,18,06
